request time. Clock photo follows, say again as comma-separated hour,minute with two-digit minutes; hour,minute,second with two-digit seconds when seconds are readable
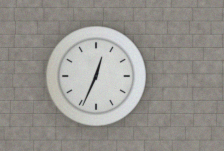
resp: 12,34
